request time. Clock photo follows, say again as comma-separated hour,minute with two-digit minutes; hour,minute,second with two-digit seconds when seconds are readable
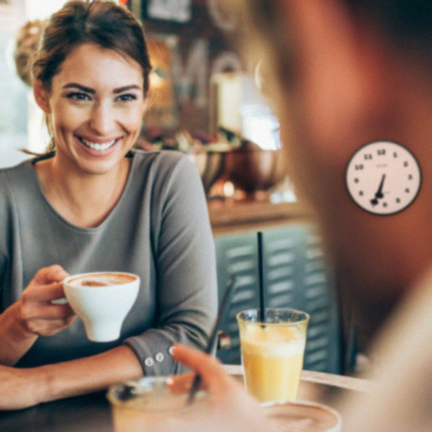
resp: 6,34
